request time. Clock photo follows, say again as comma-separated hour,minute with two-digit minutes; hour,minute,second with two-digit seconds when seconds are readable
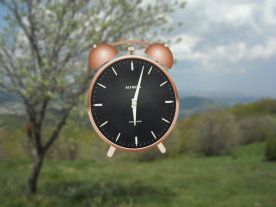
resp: 6,03
